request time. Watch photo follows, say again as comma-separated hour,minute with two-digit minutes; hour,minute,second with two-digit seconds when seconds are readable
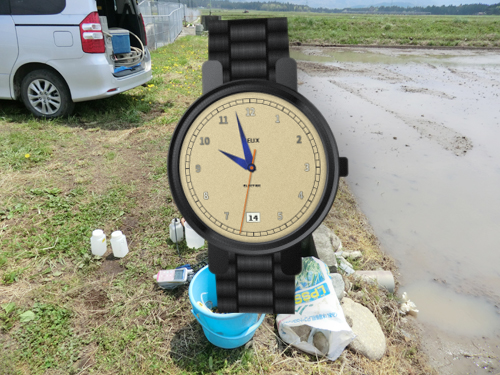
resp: 9,57,32
